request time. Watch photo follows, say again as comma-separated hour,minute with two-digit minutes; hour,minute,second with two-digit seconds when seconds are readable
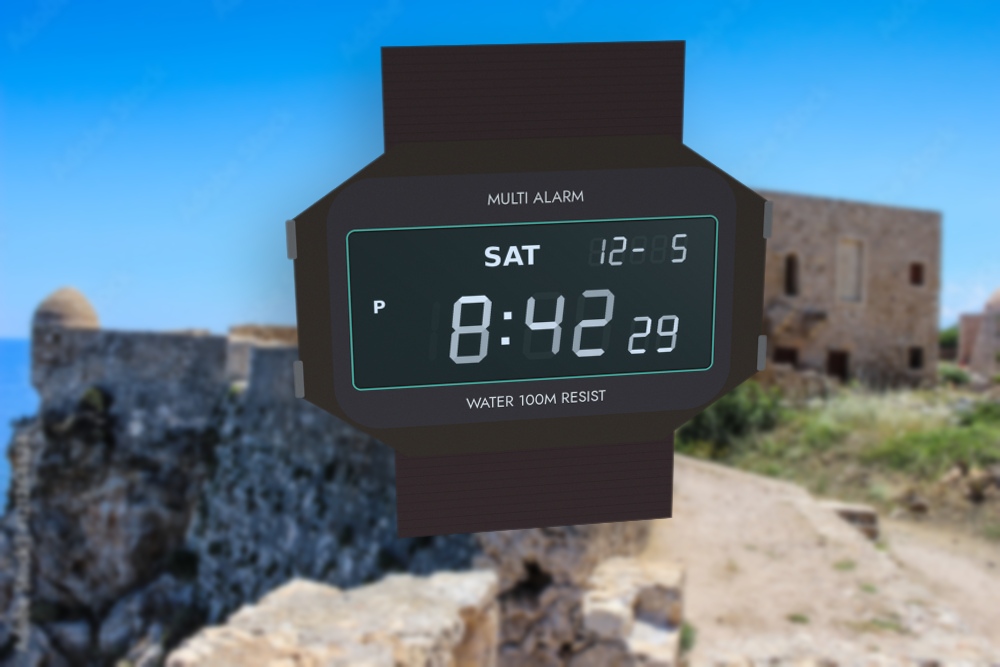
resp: 8,42,29
